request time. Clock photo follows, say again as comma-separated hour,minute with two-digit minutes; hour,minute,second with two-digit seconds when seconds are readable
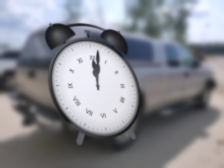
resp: 12,02
